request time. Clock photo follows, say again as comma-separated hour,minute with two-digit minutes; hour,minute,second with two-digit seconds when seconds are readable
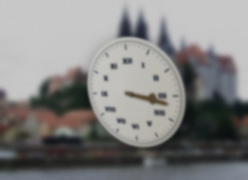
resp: 3,17
